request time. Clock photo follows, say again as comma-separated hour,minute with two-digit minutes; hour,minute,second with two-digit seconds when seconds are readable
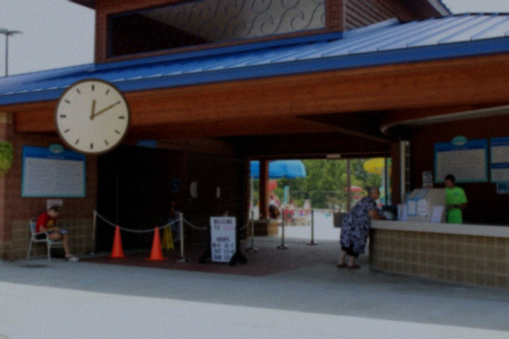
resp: 12,10
